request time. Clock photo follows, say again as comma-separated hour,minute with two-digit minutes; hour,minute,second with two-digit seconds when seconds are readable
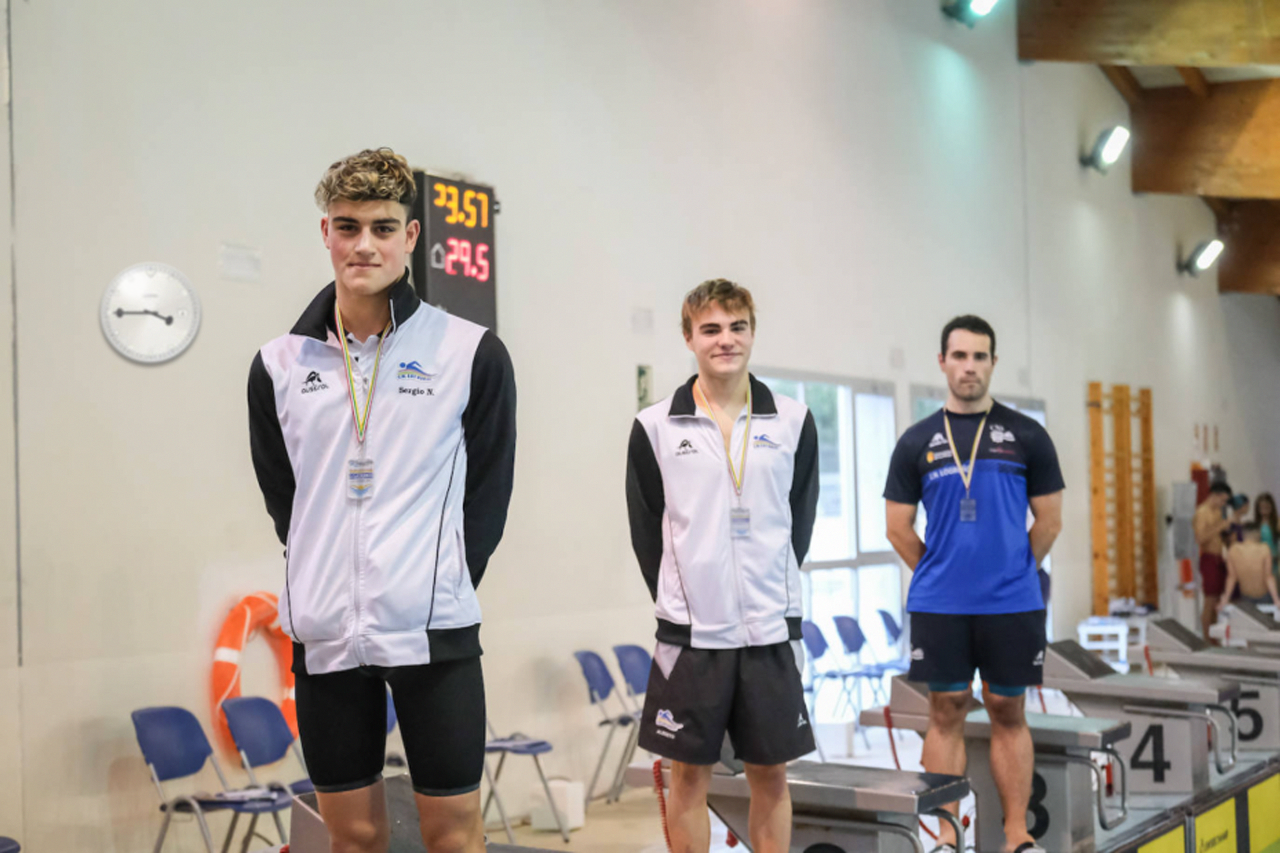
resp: 3,45
